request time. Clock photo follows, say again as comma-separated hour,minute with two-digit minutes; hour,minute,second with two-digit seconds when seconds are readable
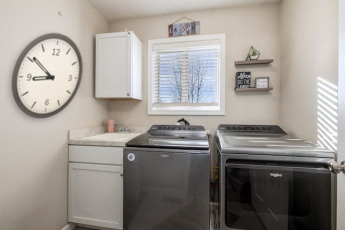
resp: 8,51
